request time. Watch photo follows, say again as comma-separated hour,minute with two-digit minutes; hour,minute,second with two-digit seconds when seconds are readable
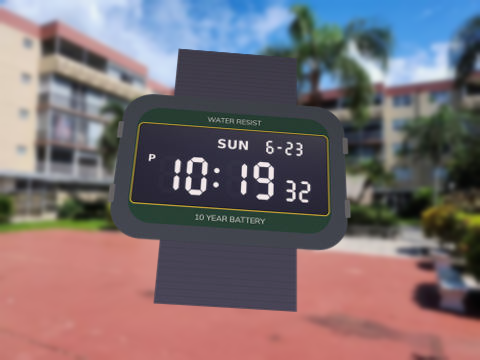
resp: 10,19,32
